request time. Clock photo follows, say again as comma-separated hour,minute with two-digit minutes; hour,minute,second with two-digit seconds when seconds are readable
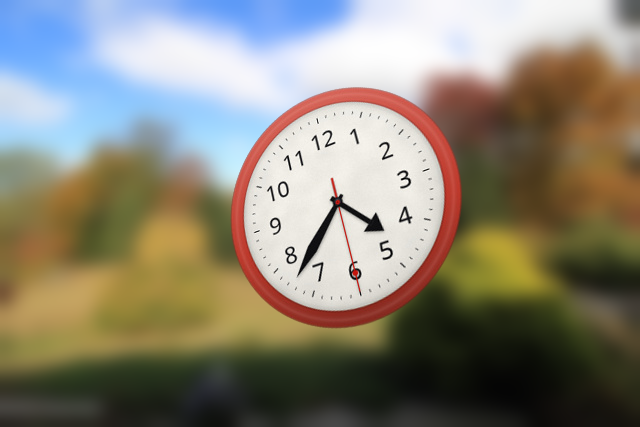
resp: 4,37,30
